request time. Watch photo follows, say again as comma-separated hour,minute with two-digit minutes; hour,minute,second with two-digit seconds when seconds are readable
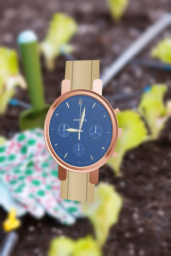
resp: 9,02
